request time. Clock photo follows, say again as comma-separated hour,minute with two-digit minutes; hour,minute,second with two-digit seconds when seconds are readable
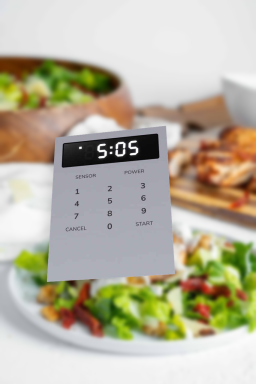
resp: 5,05
